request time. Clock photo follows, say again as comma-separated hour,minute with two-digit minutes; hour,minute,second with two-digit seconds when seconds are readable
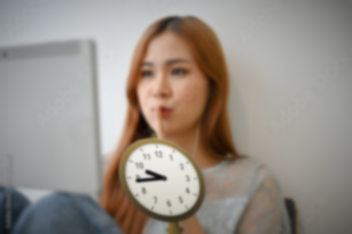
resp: 9,44
